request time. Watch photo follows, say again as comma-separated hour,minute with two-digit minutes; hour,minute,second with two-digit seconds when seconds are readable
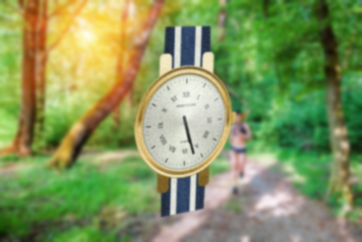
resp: 5,27
